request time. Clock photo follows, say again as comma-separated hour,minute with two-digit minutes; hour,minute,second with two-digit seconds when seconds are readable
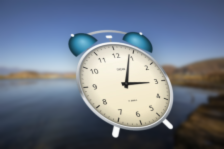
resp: 3,04
